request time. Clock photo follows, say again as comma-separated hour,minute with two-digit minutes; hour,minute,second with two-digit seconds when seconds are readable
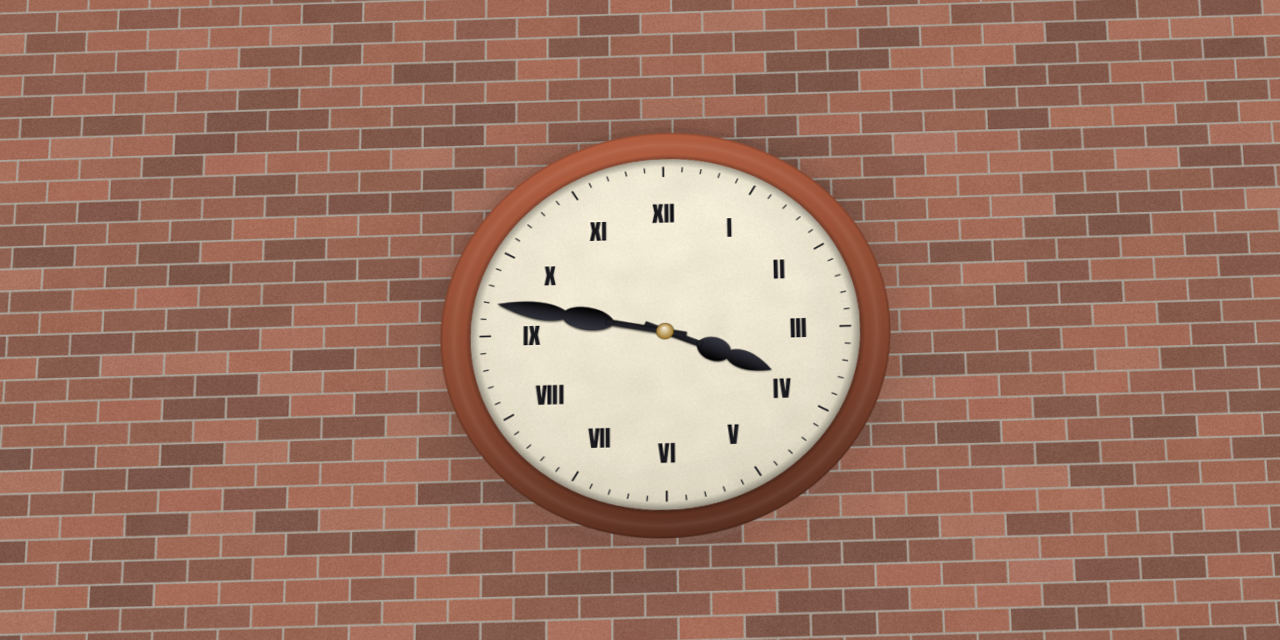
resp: 3,47
